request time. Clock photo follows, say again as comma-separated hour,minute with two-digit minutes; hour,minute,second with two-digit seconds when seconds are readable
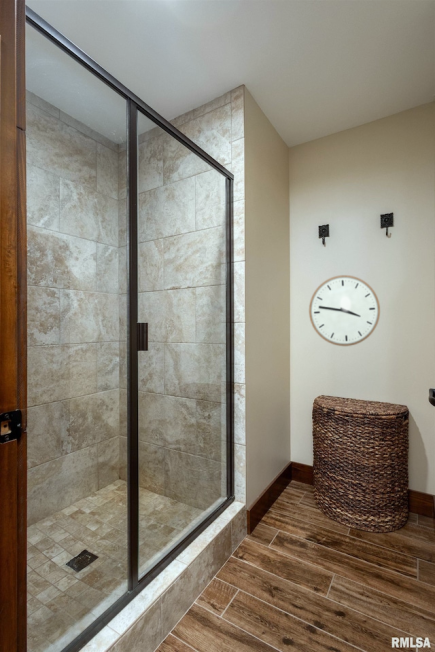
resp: 3,47
